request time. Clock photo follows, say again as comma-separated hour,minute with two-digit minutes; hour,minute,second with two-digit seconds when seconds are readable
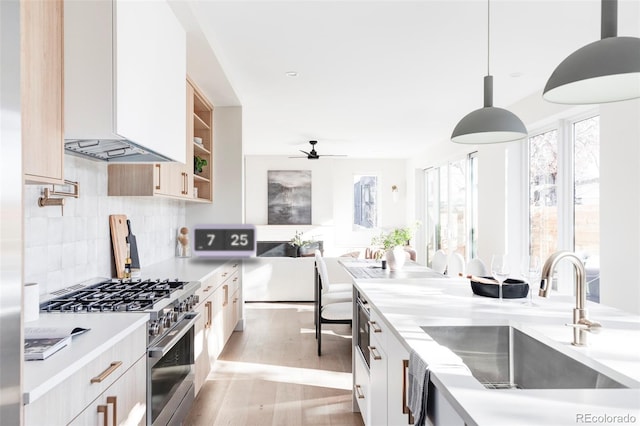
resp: 7,25
